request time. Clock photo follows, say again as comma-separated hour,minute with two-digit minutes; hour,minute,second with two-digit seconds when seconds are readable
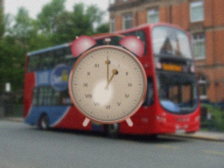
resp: 1,00
